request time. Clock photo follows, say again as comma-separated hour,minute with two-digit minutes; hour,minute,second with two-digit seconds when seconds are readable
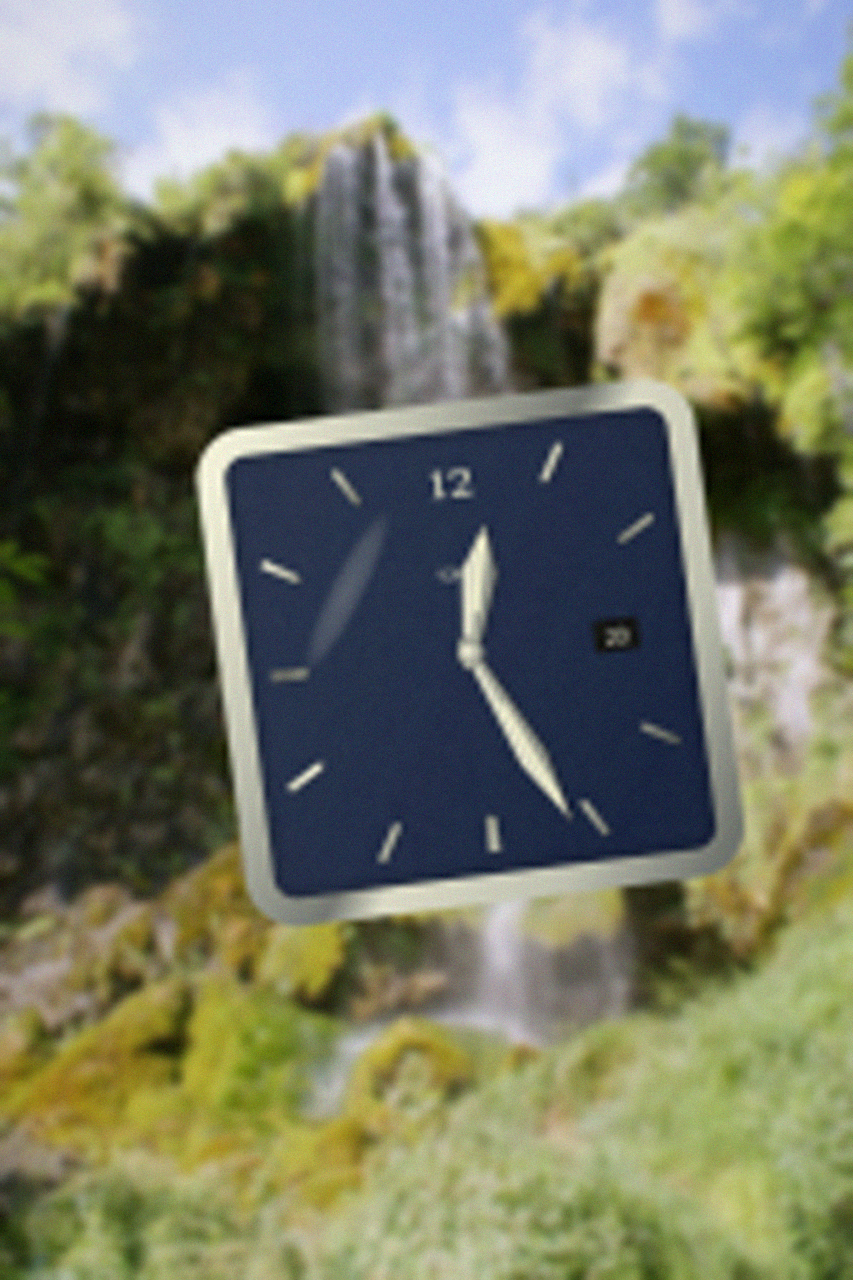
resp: 12,26
